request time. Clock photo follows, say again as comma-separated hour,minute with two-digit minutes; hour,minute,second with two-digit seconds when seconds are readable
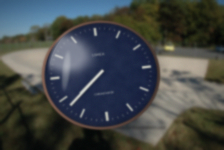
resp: 7,38
